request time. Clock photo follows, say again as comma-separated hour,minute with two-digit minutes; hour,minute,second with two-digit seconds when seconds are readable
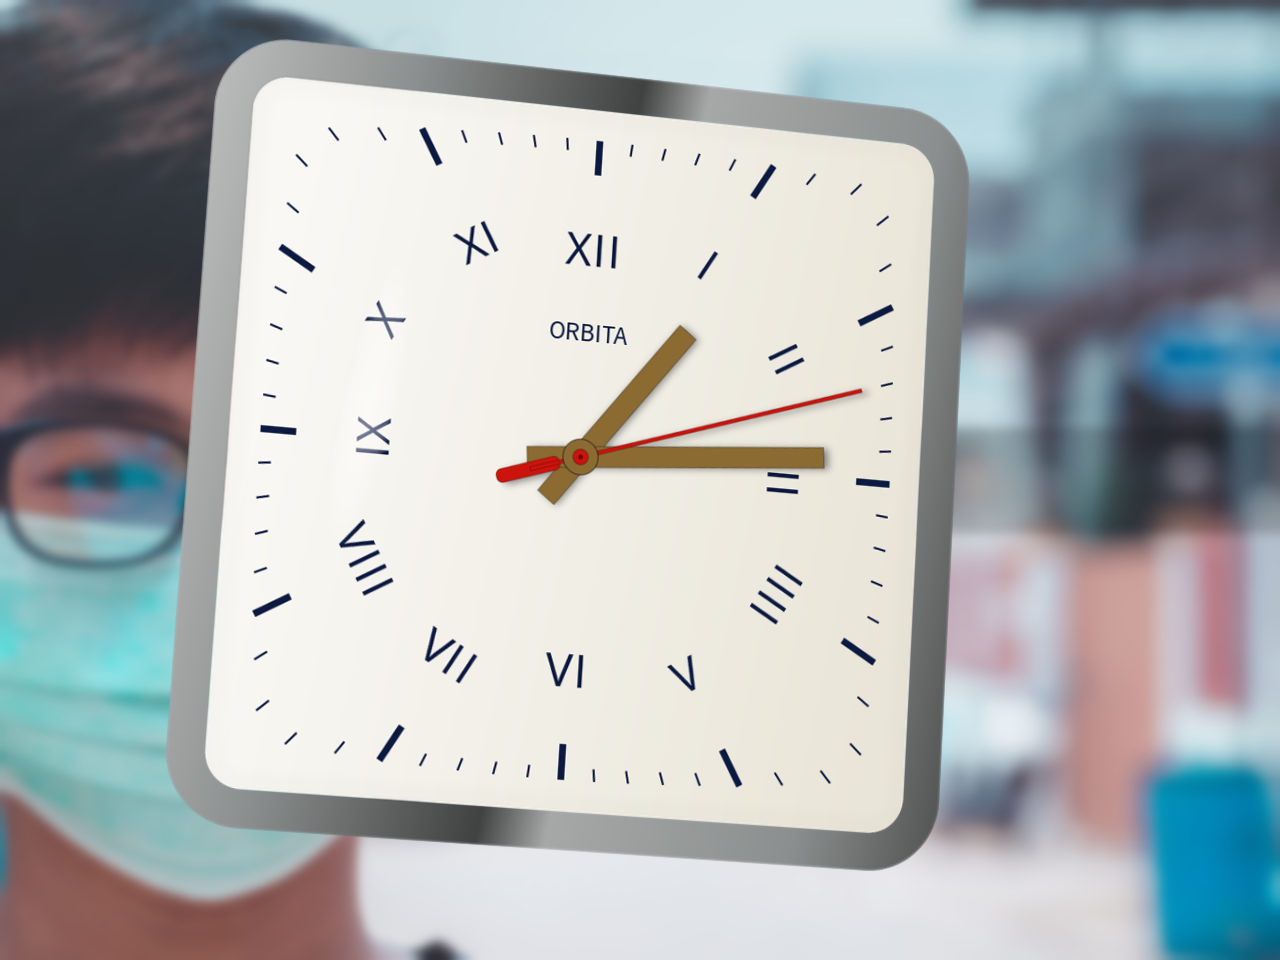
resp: 1,14,12
